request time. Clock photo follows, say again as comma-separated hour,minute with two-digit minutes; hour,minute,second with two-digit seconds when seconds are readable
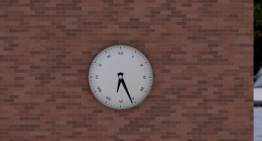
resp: 6,26
